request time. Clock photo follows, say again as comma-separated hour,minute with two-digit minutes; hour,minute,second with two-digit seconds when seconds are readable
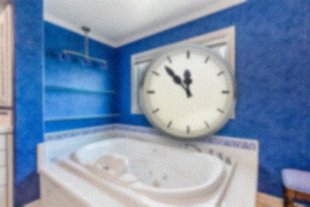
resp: 11,53
